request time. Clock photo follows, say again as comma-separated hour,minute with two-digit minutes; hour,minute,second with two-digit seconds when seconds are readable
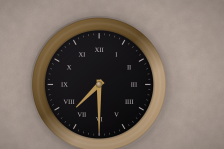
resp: 7,30
